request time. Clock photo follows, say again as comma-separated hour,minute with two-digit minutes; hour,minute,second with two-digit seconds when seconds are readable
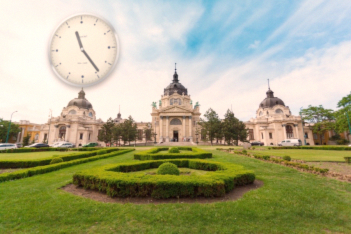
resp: 11,24
